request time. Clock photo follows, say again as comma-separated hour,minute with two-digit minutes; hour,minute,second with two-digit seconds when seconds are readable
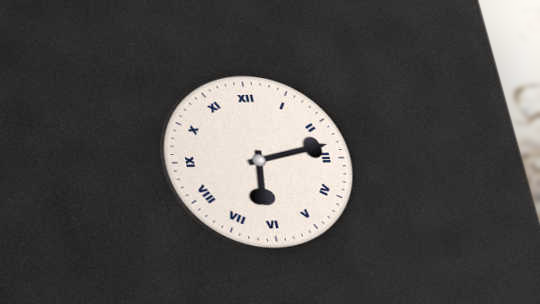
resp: 6,13
